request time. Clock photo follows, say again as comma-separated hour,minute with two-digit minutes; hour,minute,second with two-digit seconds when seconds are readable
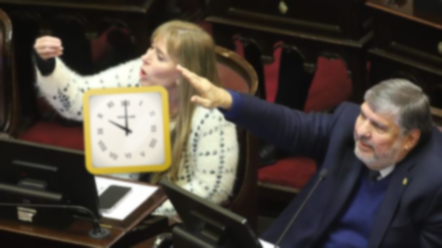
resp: 10,00
